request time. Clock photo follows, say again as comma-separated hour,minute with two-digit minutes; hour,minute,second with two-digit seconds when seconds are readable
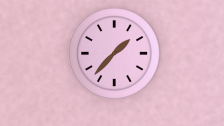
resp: 1,37
